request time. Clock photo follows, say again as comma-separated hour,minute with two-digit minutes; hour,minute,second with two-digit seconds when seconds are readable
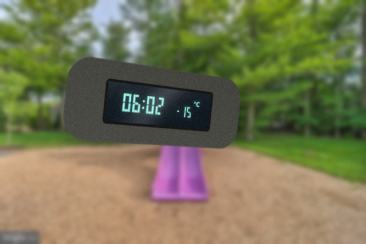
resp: 6,02
